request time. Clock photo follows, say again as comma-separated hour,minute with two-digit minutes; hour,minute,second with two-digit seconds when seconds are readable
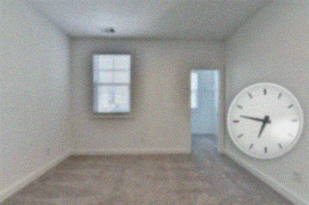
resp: 6,47
